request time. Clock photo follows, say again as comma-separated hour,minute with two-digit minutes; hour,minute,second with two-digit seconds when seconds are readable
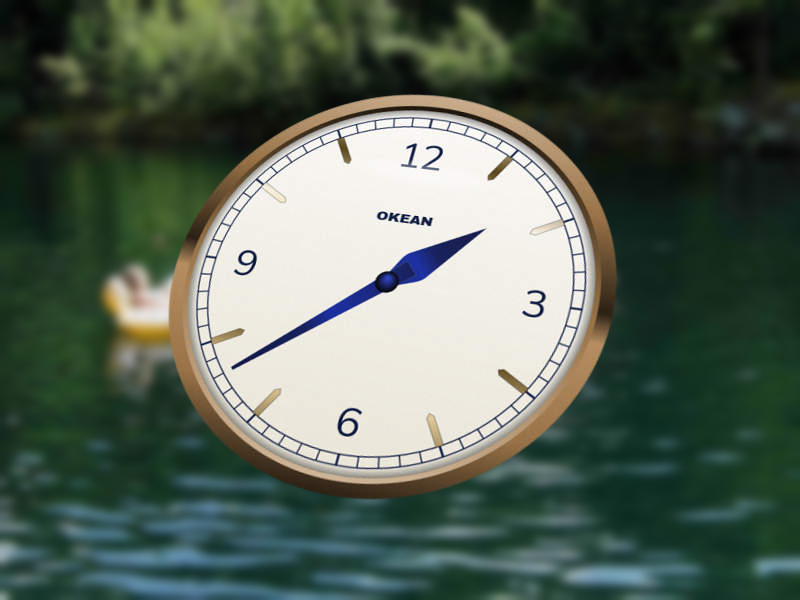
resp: 1,38
